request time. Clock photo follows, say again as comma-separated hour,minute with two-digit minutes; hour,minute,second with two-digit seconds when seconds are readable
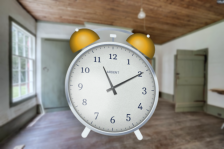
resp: 11,10
